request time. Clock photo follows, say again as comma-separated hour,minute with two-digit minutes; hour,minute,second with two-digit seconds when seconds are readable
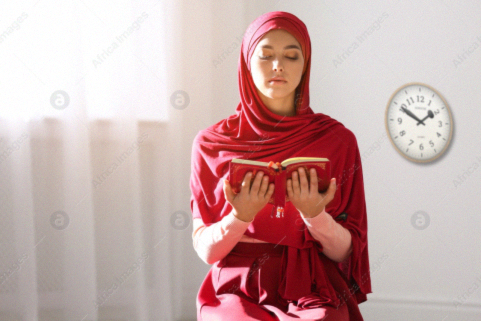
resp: 1,50
